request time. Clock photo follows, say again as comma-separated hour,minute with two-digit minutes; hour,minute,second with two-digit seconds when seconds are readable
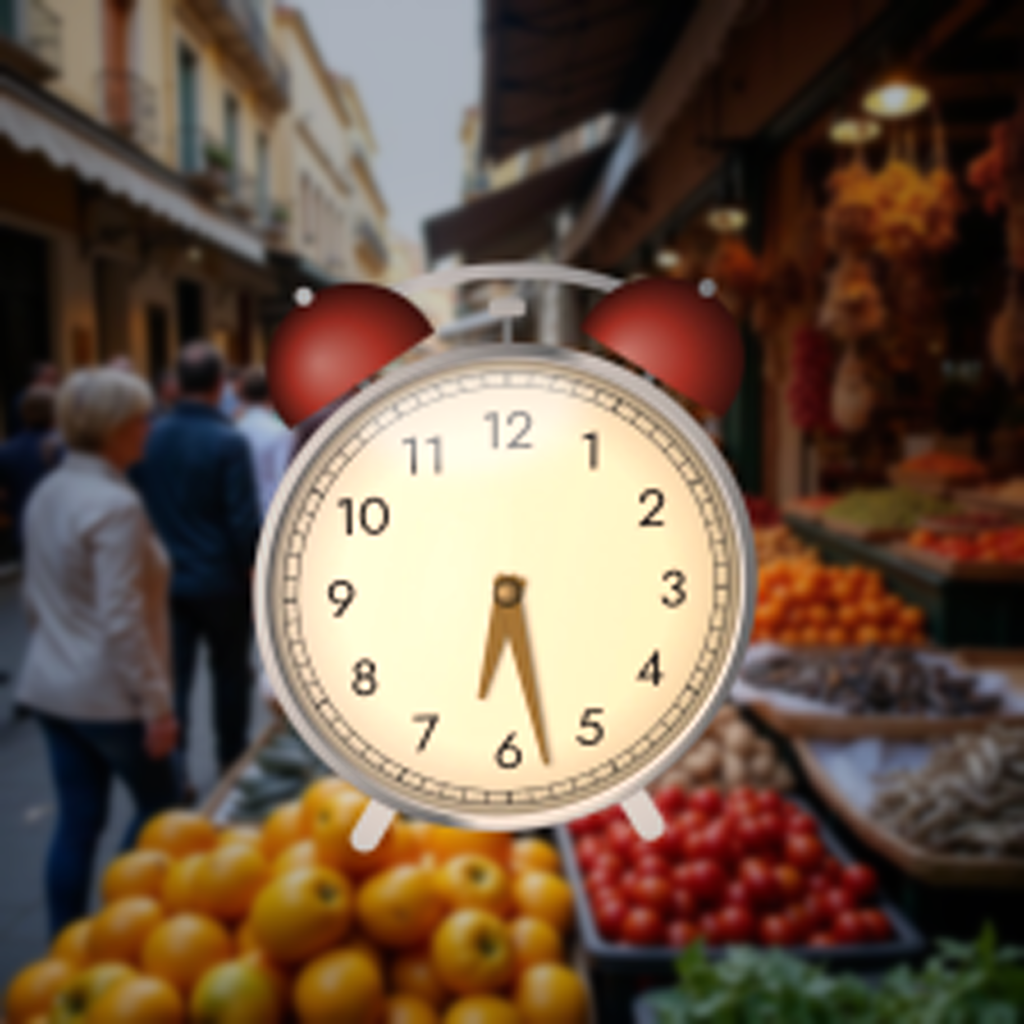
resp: 6,28
